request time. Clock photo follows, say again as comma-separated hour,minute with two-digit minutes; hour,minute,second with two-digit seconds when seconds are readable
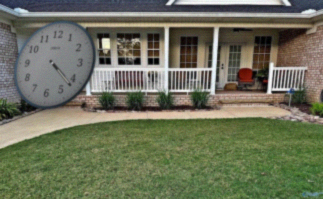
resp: 4,22
